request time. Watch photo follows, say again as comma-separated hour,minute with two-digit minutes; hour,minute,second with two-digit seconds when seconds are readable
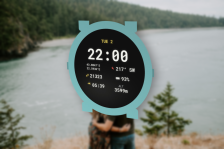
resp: 22,00
